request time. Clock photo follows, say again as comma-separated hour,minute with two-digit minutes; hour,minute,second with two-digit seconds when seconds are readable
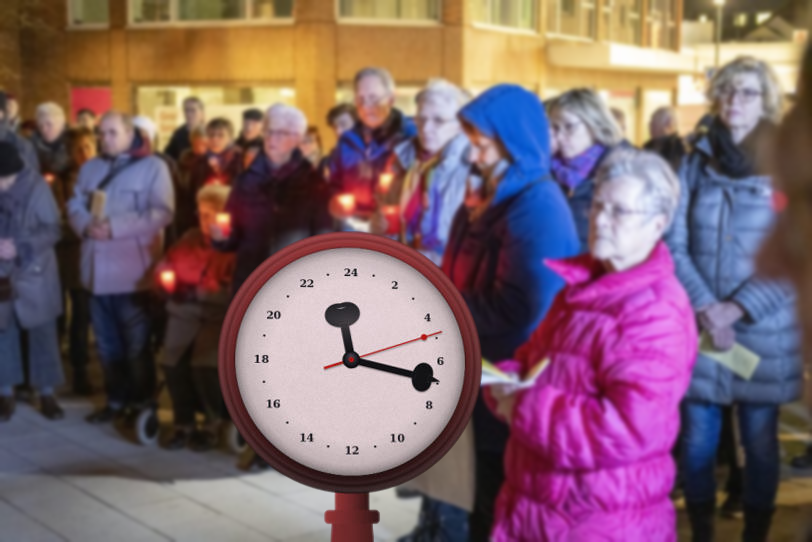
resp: 23,17,12
